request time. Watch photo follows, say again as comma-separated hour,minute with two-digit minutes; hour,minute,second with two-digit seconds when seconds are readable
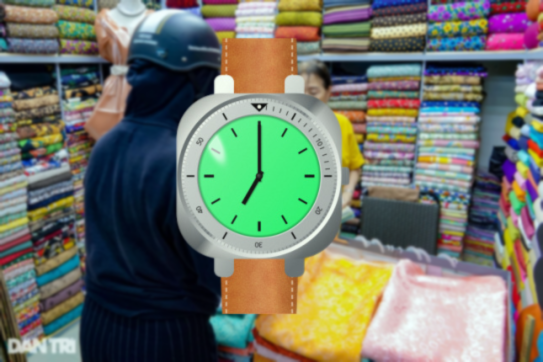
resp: 7,00
